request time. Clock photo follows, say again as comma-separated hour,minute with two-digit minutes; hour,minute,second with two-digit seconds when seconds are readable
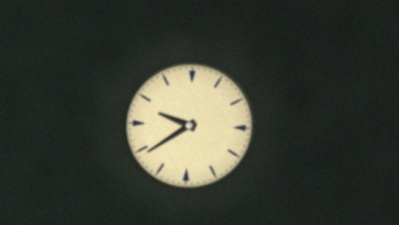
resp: 9,39
